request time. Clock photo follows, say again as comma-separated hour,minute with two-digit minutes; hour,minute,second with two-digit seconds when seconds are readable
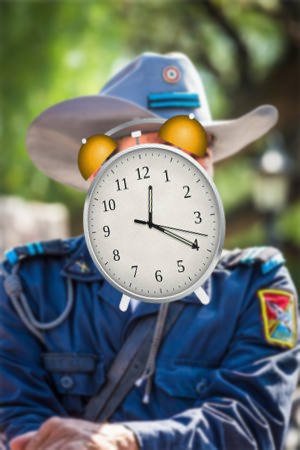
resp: 12,20,18
